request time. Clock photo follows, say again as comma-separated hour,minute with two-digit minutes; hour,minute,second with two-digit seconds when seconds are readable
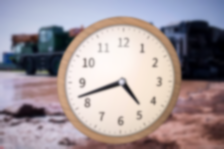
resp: 4,42
